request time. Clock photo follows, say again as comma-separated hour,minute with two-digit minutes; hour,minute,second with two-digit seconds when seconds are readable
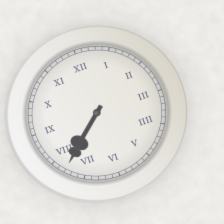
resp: 7,38
